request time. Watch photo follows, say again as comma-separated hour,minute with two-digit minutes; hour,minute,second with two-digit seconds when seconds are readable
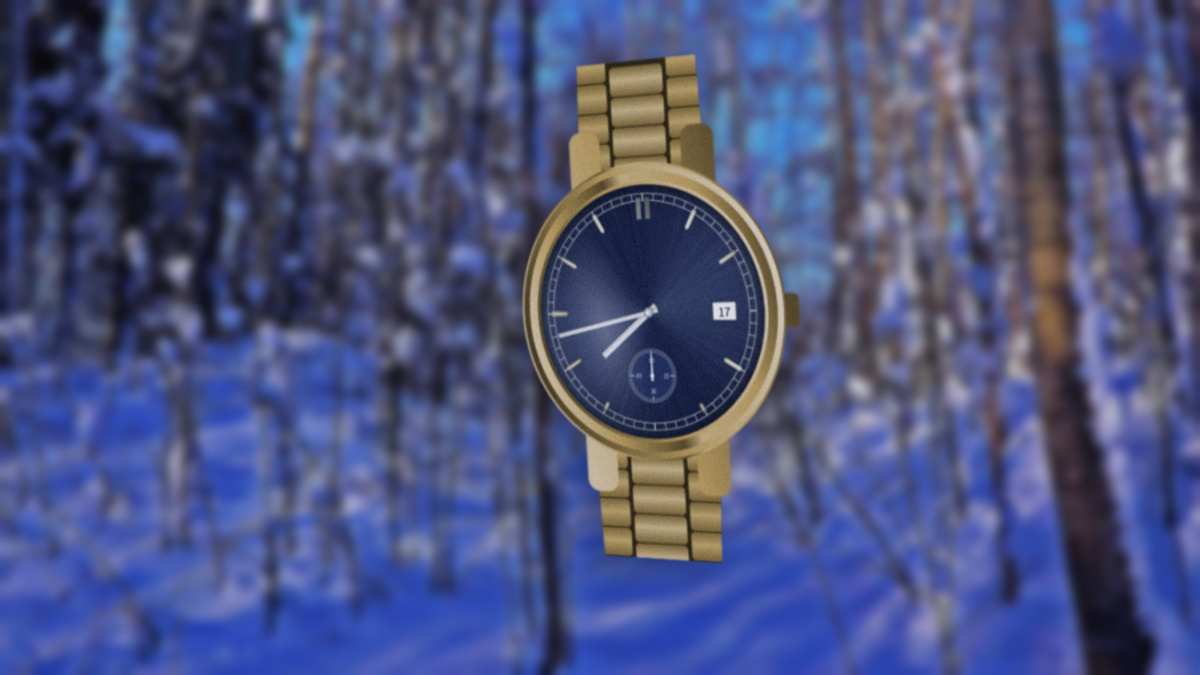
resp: 7,43
